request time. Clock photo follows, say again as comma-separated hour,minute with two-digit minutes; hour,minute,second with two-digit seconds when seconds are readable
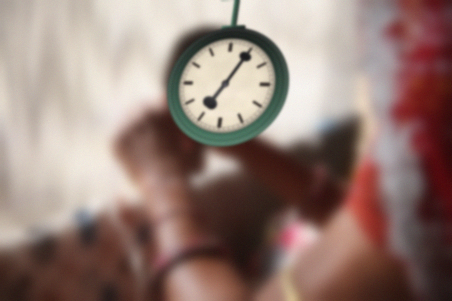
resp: 7,05
